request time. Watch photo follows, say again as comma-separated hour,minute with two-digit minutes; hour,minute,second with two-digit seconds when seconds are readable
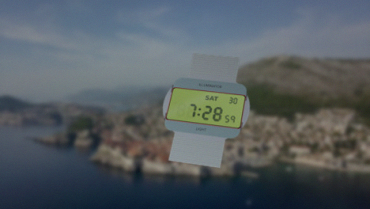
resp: 7,28,59
